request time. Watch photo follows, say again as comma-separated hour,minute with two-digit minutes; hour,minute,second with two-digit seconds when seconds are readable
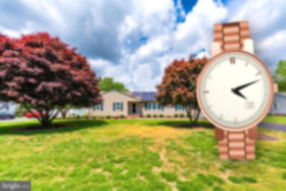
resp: 4,12
